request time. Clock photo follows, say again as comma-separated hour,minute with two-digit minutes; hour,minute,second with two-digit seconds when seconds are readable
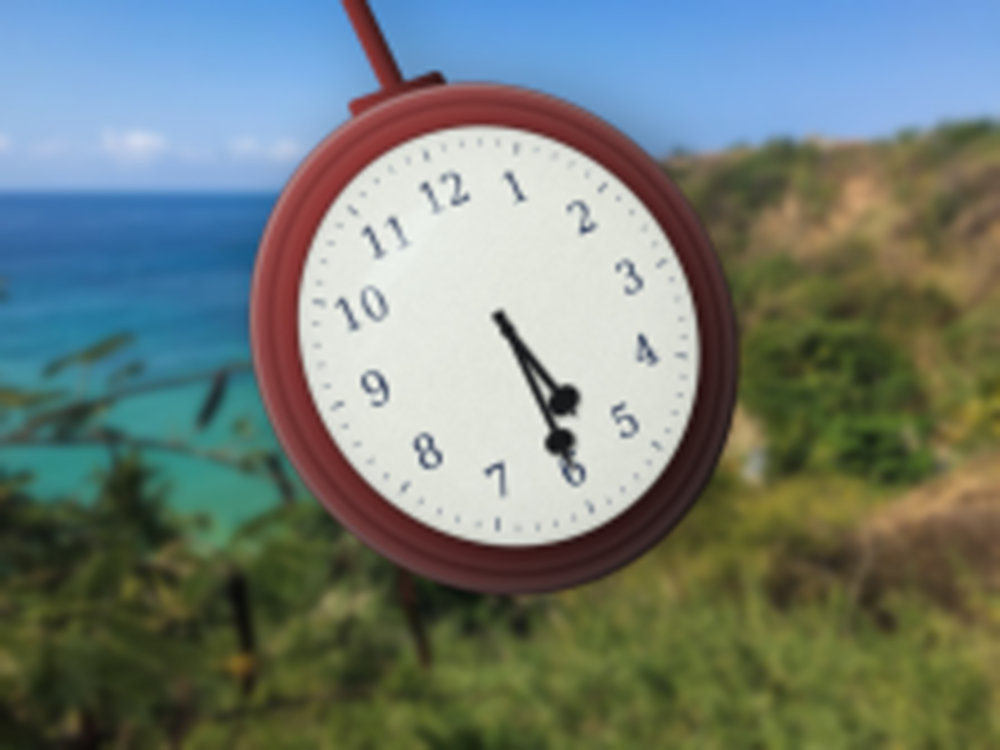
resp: 5,30
